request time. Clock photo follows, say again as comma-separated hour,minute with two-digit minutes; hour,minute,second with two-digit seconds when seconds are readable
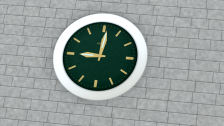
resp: 9,01
